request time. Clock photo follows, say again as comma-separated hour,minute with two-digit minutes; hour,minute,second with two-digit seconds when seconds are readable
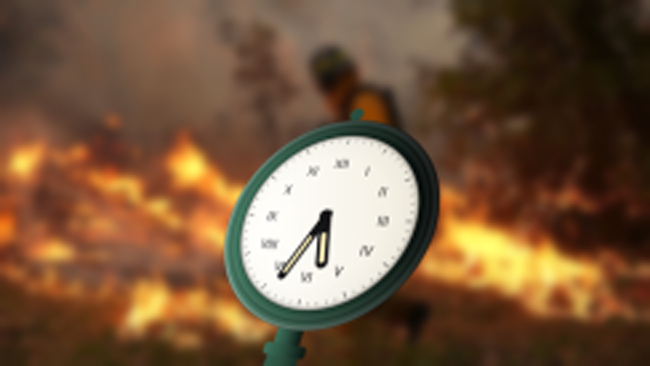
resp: 5,34
